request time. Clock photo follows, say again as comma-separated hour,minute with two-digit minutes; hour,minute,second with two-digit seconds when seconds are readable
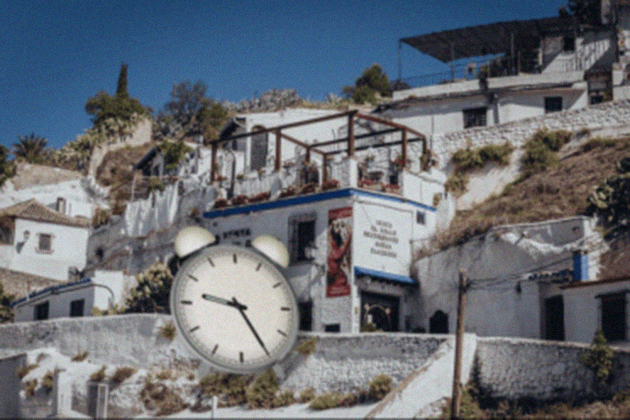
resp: 9,25
